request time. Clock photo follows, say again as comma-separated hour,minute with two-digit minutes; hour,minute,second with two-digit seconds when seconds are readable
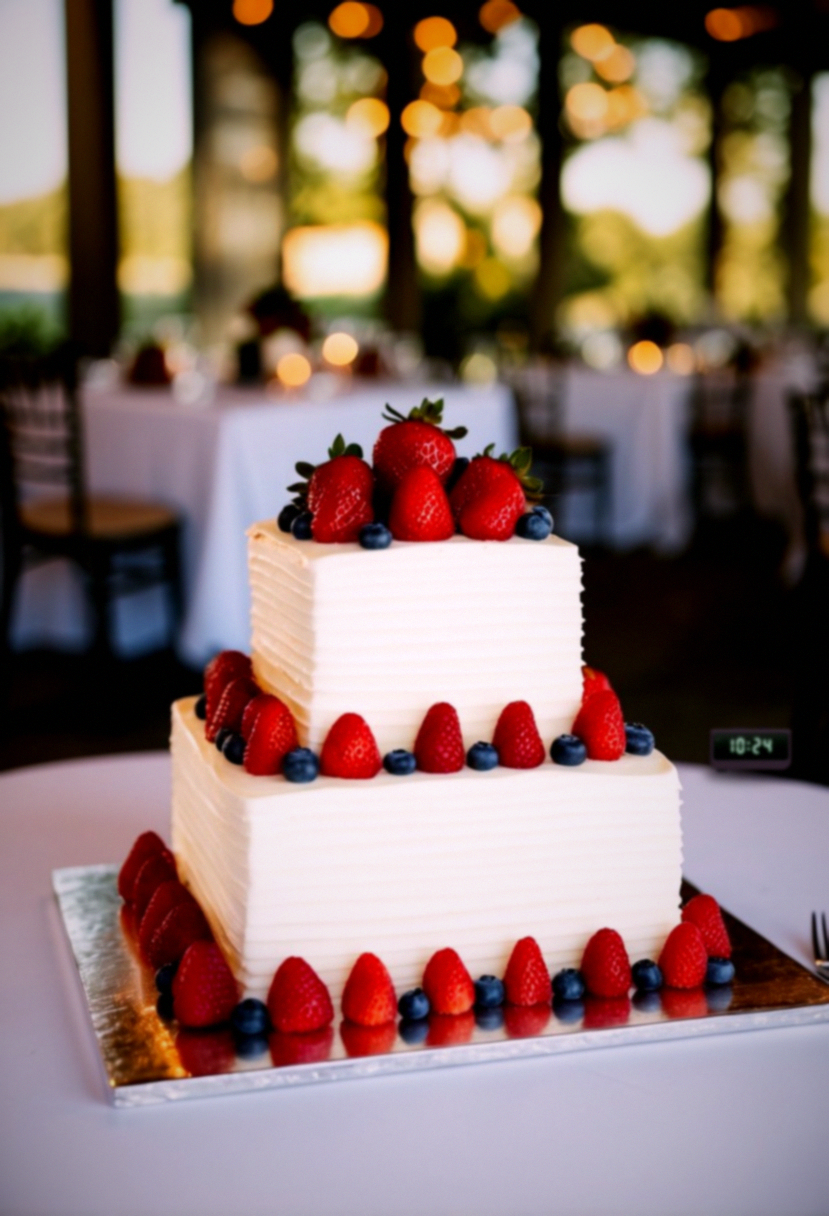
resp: 10,24
